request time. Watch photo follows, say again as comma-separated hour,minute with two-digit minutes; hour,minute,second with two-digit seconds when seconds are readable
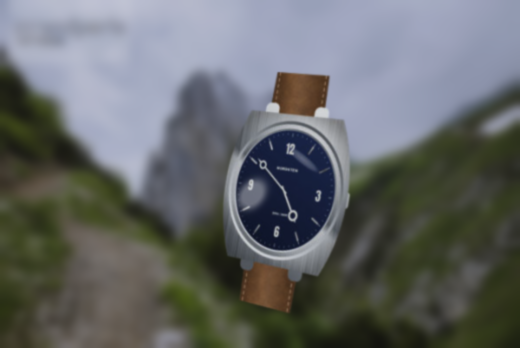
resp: 4,51
